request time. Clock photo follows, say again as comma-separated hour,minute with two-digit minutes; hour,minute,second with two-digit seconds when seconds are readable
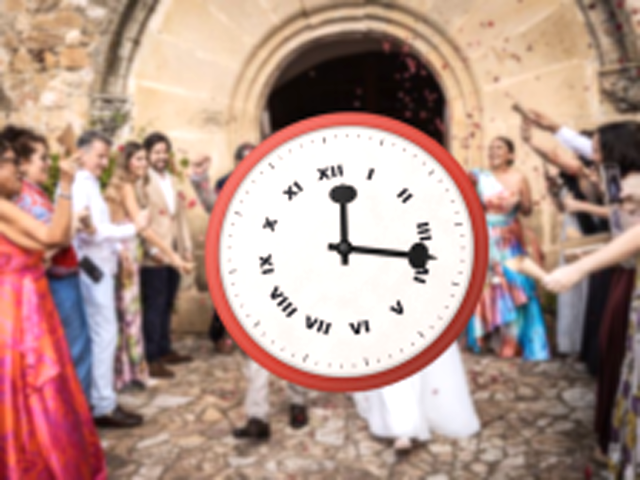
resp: 12,18
